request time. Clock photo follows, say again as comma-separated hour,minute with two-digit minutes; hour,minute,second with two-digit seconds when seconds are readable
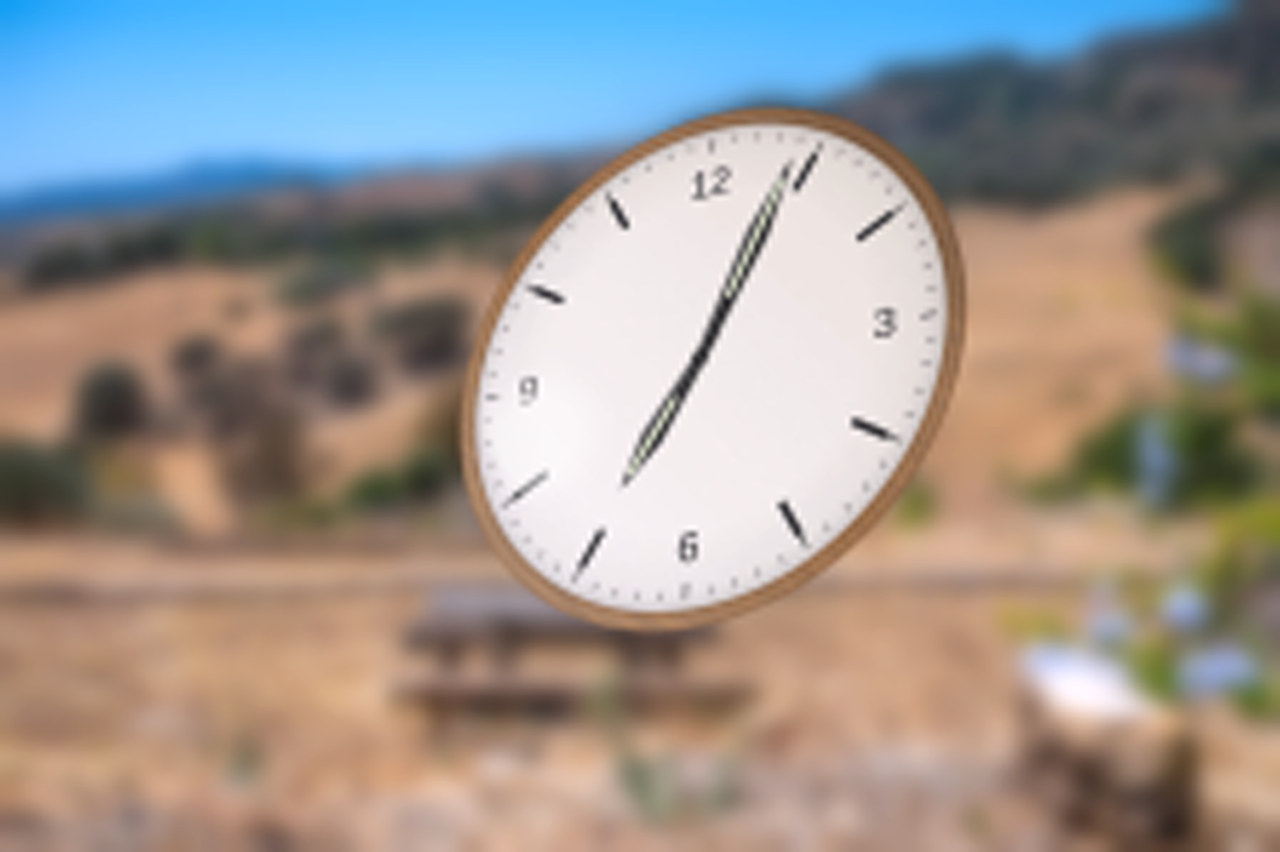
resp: 7,04
